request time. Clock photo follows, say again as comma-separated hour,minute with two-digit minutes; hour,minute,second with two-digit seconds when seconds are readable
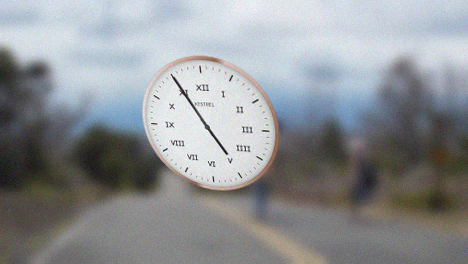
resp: 4,55
